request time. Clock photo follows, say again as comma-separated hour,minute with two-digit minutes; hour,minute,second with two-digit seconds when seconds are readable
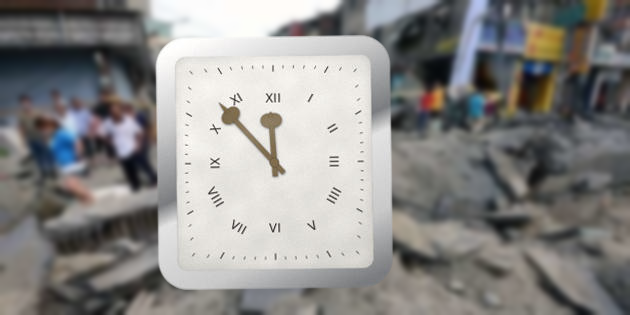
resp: 11,53
